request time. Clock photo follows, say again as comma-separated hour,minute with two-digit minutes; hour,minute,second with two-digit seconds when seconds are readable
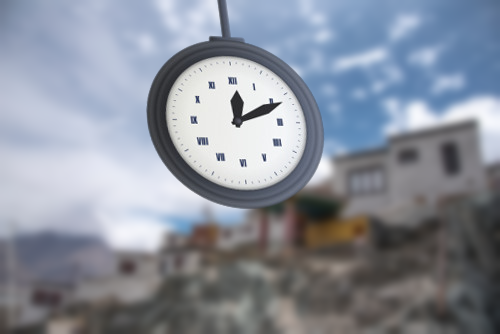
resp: 12,11
